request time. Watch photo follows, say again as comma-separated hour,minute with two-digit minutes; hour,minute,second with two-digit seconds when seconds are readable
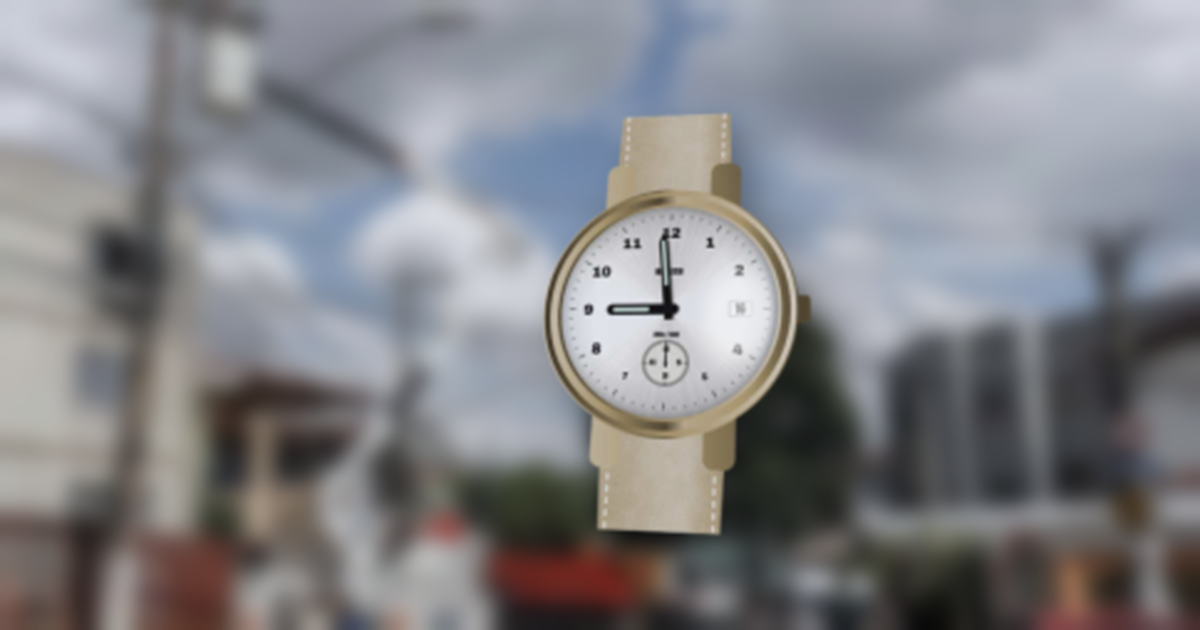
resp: 8,59
